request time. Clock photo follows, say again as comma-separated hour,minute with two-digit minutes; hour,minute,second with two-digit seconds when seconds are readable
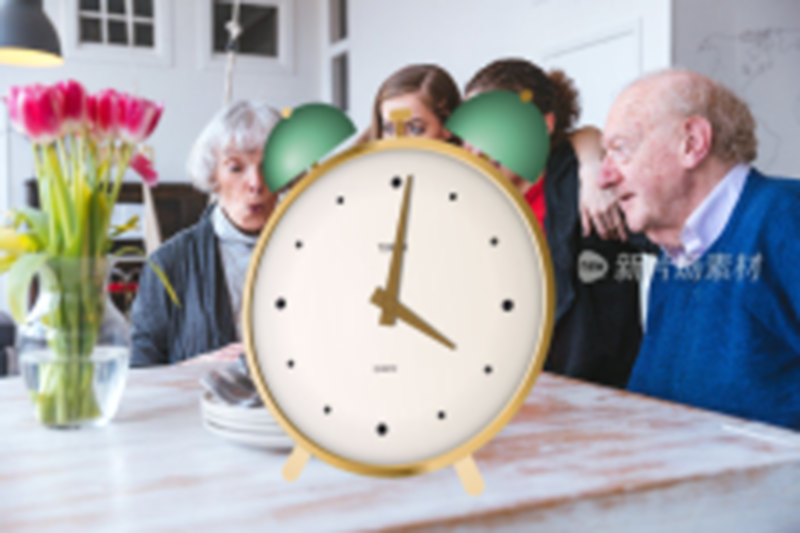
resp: 4,01
